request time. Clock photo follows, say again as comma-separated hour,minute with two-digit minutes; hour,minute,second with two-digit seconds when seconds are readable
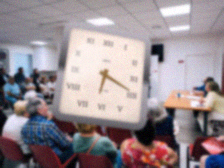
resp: 6,19
